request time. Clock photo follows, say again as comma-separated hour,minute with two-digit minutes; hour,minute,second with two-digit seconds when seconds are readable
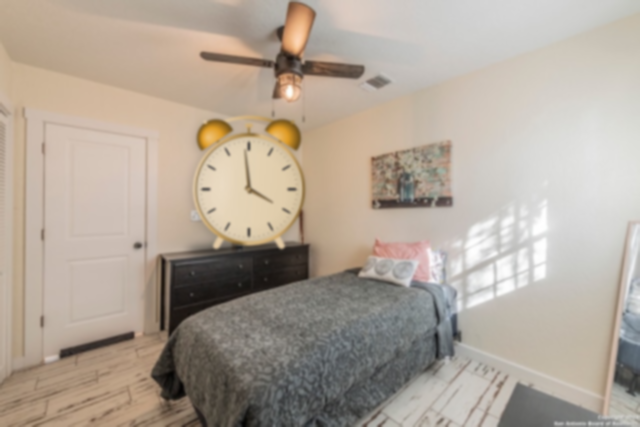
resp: 3,59
